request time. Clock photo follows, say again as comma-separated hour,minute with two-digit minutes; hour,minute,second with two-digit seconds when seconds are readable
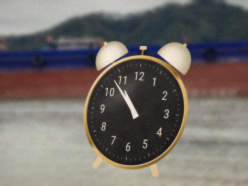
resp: 10,53
